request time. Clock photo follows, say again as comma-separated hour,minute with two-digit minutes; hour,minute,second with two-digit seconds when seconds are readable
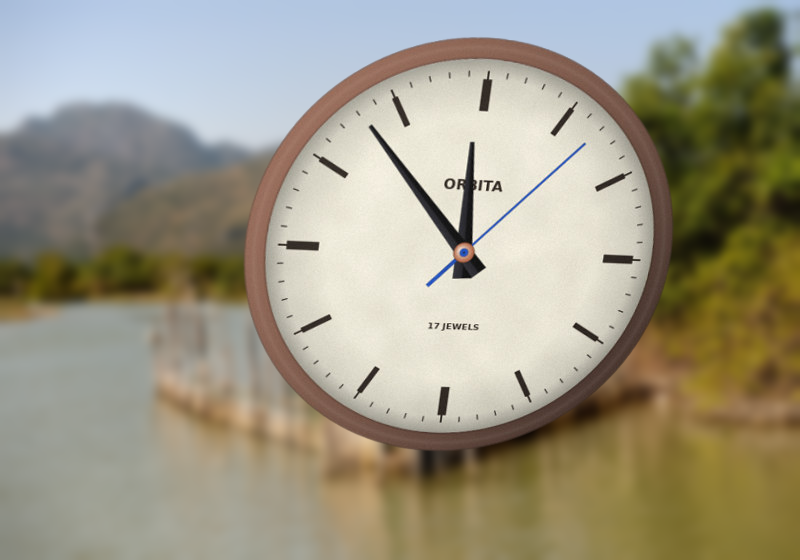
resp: 11,53,07
